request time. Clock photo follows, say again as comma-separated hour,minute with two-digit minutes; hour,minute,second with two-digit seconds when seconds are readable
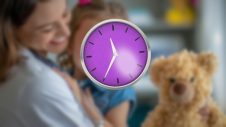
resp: 11,35
